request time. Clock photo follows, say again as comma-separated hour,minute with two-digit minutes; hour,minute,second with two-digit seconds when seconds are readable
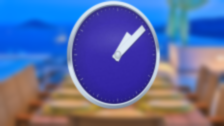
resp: 1,08
